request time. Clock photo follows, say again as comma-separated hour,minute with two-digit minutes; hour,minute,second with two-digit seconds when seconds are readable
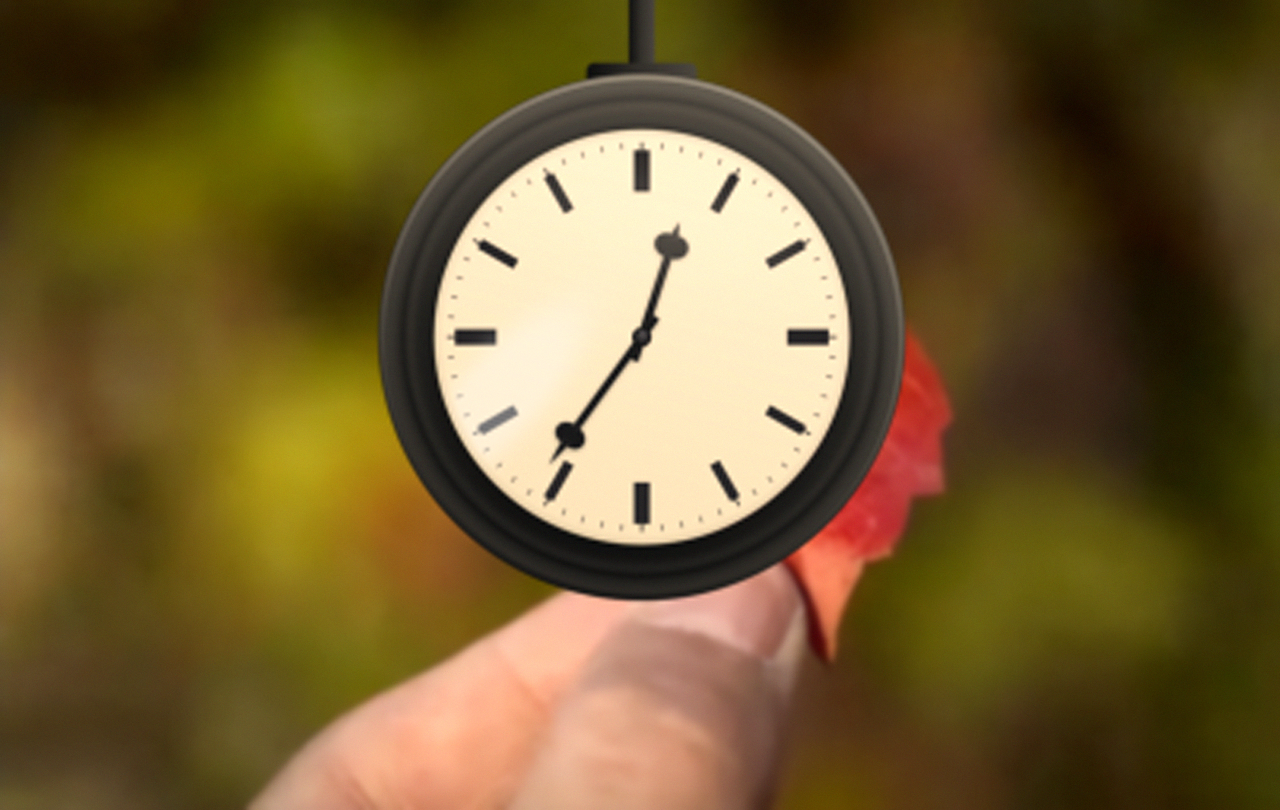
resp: 12,36
